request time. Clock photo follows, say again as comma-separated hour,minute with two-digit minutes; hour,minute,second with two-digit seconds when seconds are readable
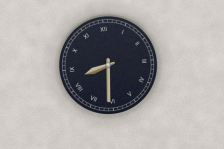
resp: 8,31
